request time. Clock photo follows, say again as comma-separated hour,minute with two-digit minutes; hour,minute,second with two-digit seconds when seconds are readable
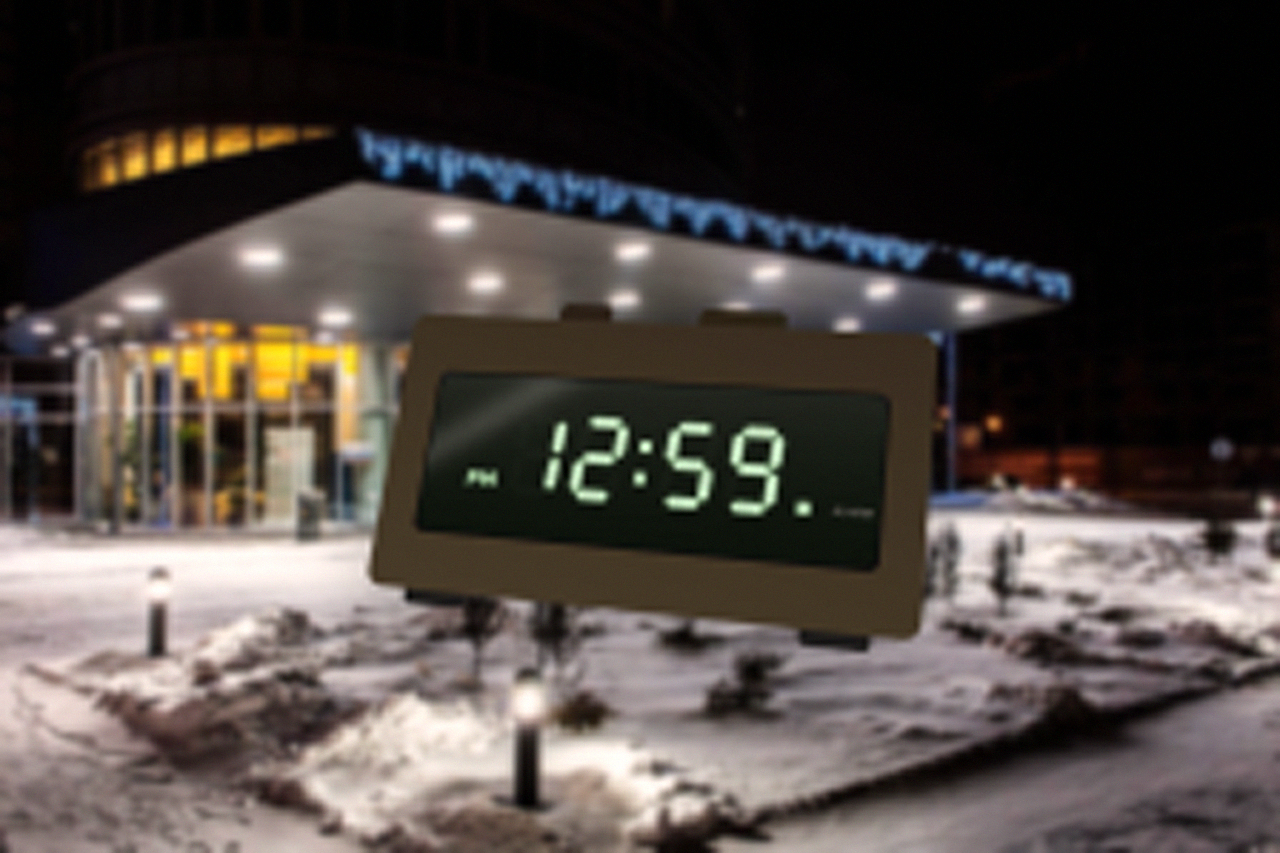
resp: 12,59
